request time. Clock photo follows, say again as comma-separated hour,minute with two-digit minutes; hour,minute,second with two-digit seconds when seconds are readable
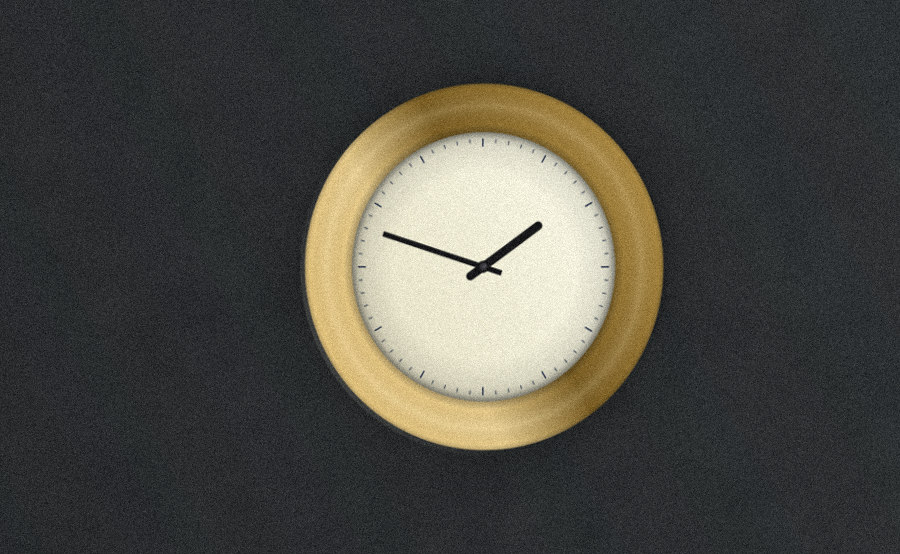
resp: 1,48
